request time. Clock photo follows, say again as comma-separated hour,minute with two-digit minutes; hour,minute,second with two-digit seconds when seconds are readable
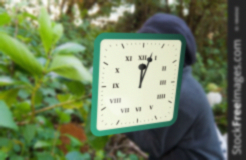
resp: 12,03
